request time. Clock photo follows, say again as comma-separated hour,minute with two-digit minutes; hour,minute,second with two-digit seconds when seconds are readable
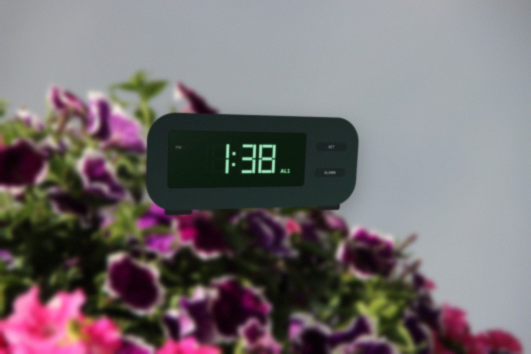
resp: 1,38
